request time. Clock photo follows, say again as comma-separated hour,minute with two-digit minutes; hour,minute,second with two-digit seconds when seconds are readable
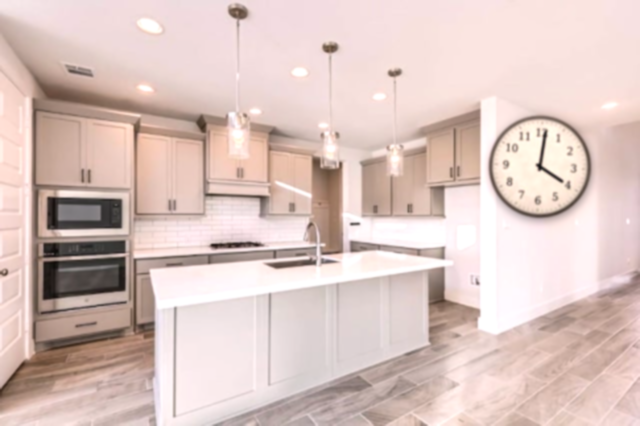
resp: 4,01
